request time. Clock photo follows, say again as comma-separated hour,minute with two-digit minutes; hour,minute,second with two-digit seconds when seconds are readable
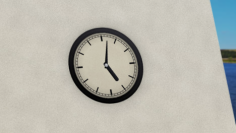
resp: 5,02
